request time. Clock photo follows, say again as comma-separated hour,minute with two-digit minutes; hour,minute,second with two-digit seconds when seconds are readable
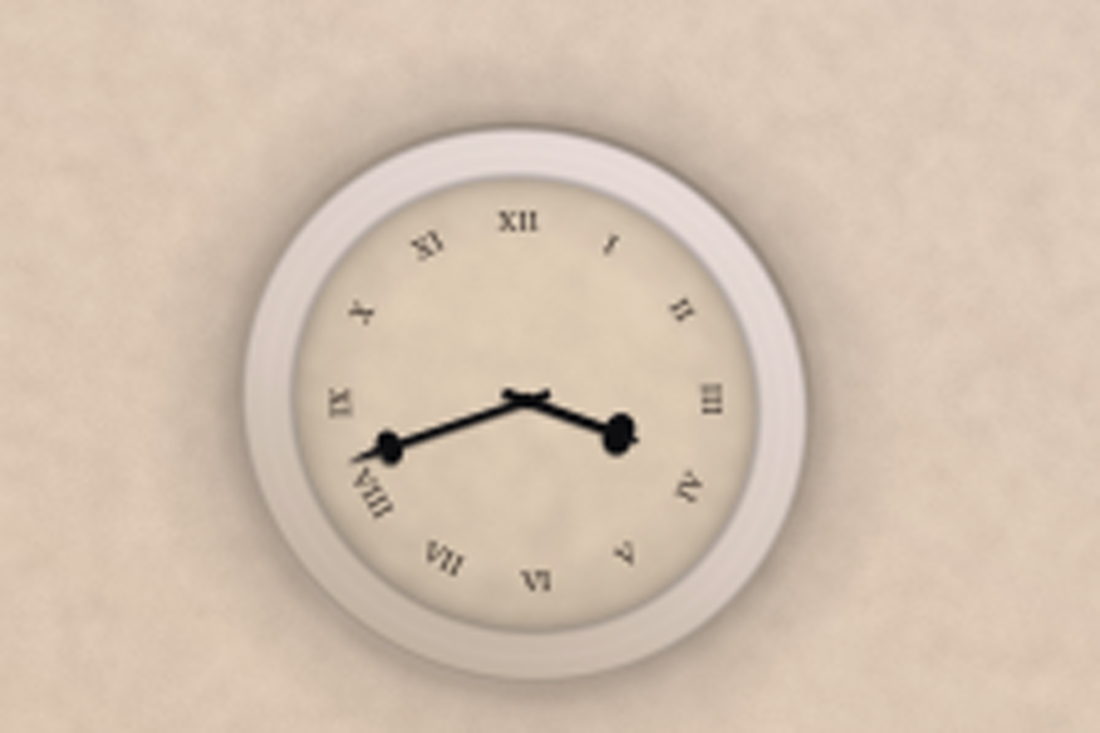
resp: 3,42
